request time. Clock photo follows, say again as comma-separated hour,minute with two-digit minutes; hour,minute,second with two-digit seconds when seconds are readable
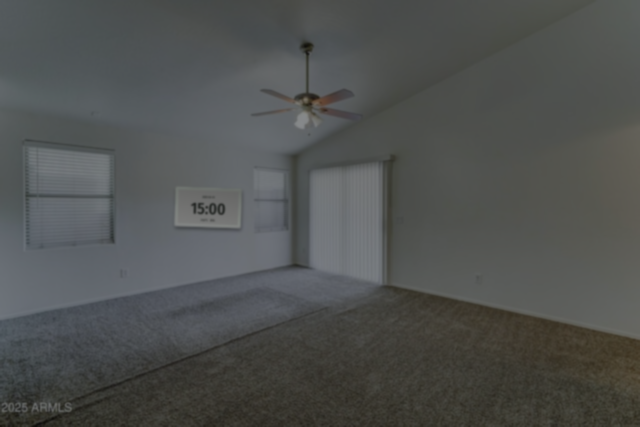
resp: 15,00
